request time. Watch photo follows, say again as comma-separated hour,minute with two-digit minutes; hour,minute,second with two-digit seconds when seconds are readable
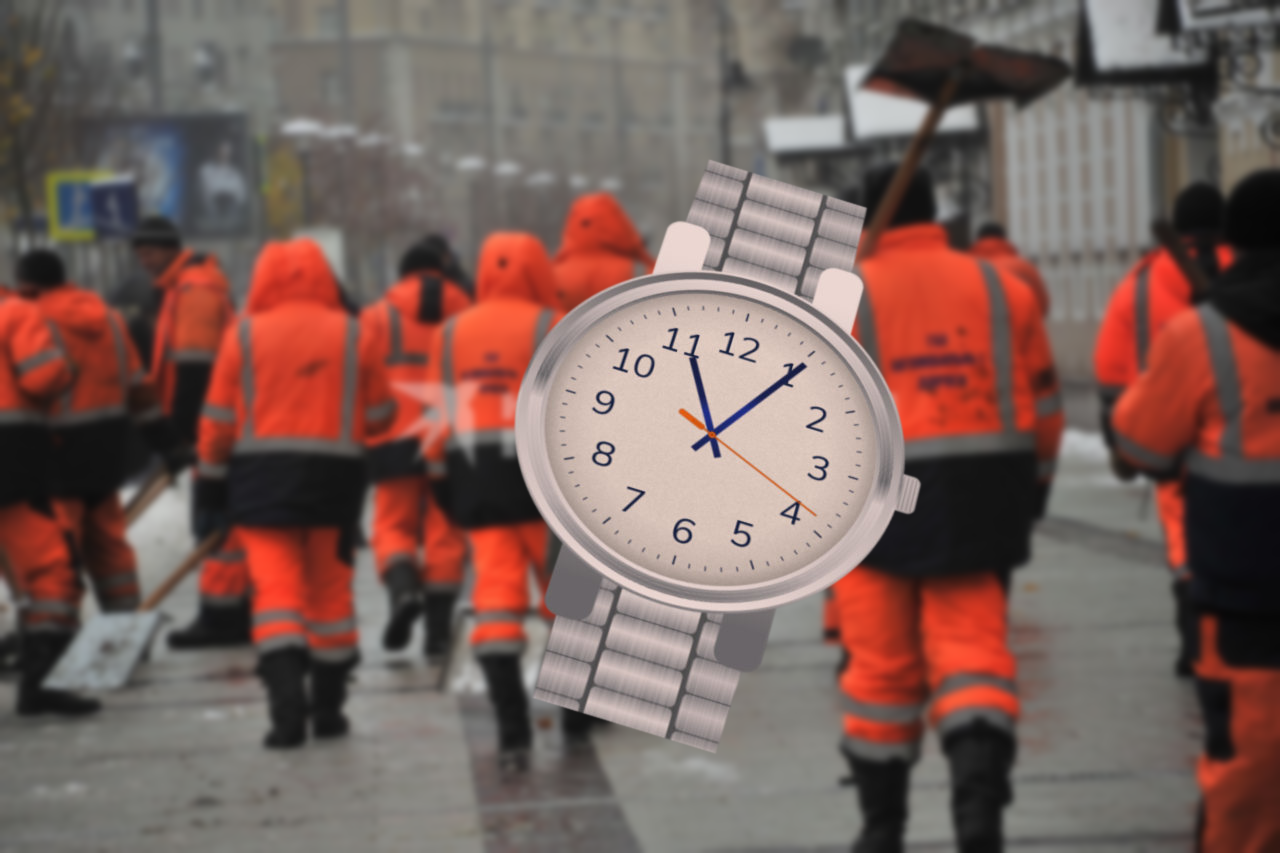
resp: 11,05,19
